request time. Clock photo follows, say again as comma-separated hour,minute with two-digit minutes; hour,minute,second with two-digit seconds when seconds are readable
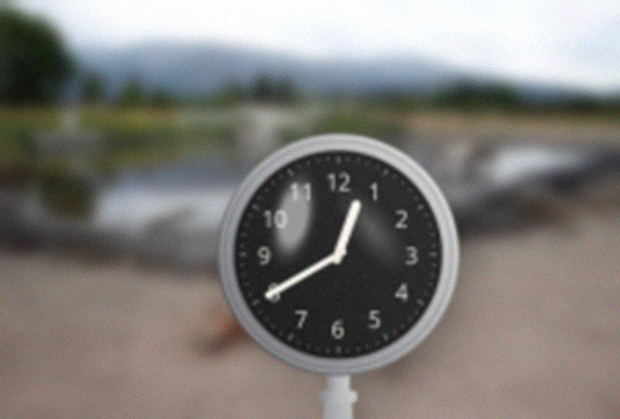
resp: 12,40
